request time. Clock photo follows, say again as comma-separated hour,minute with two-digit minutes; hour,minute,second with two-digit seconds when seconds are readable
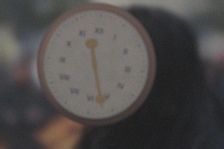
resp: 11,27
